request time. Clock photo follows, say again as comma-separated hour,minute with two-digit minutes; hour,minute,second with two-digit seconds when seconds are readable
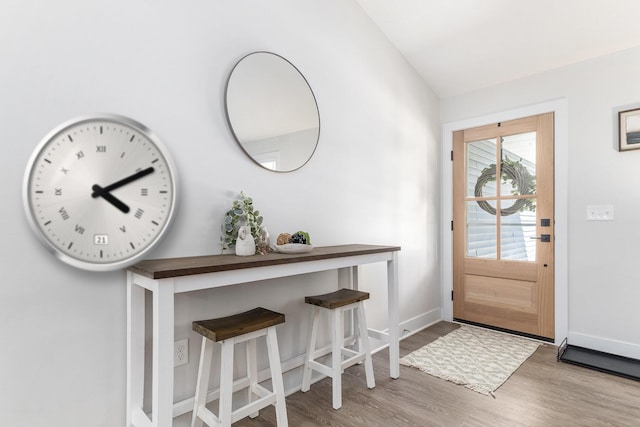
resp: 4,11
